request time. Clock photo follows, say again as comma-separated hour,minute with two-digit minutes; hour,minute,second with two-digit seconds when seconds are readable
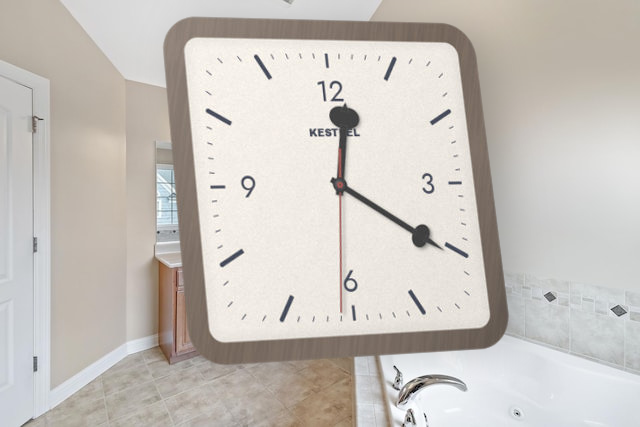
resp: 12,20,31
